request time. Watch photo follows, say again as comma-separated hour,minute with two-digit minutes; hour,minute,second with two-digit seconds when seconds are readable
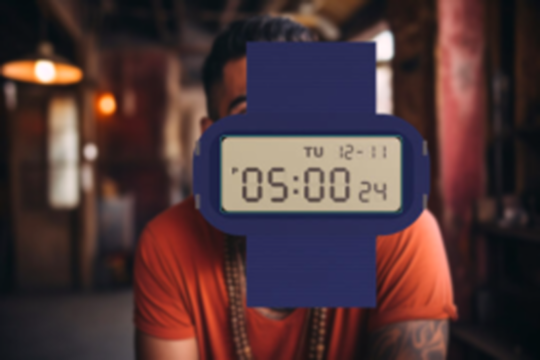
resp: 5,00,24
